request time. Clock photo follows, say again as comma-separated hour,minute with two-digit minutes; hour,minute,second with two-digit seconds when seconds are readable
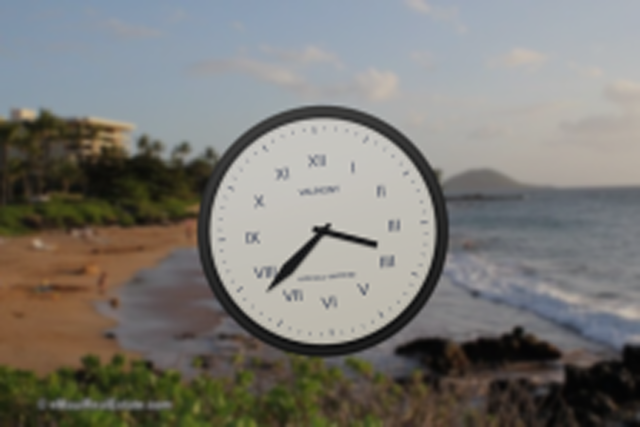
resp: 3,38
